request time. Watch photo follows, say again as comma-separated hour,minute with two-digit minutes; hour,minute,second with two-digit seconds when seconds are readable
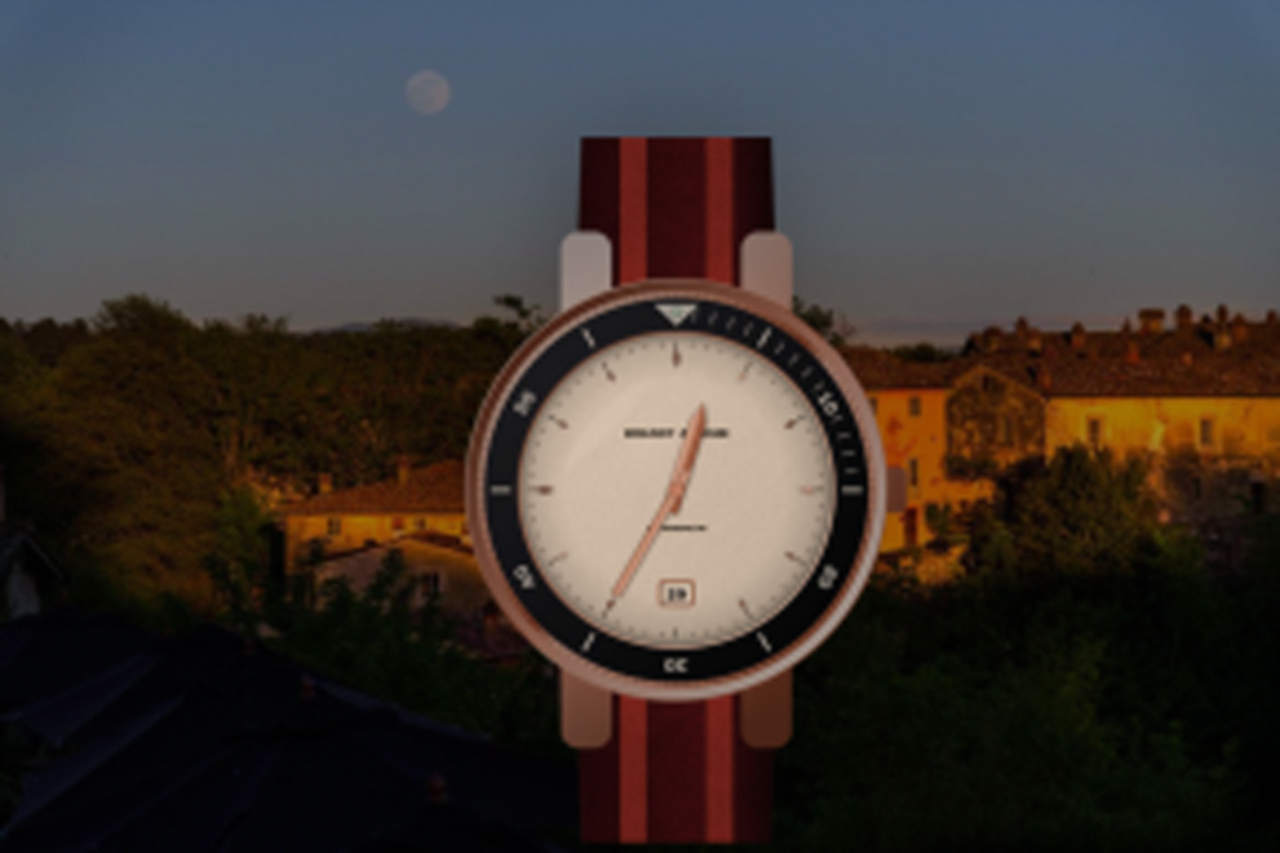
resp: 12,35
